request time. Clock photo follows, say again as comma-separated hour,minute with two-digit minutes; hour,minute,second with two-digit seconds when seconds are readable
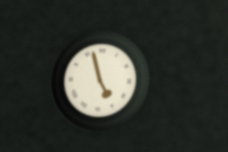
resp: 4,57
